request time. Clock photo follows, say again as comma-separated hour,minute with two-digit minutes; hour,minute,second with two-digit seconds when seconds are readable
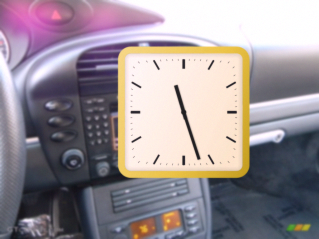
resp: 11,27
